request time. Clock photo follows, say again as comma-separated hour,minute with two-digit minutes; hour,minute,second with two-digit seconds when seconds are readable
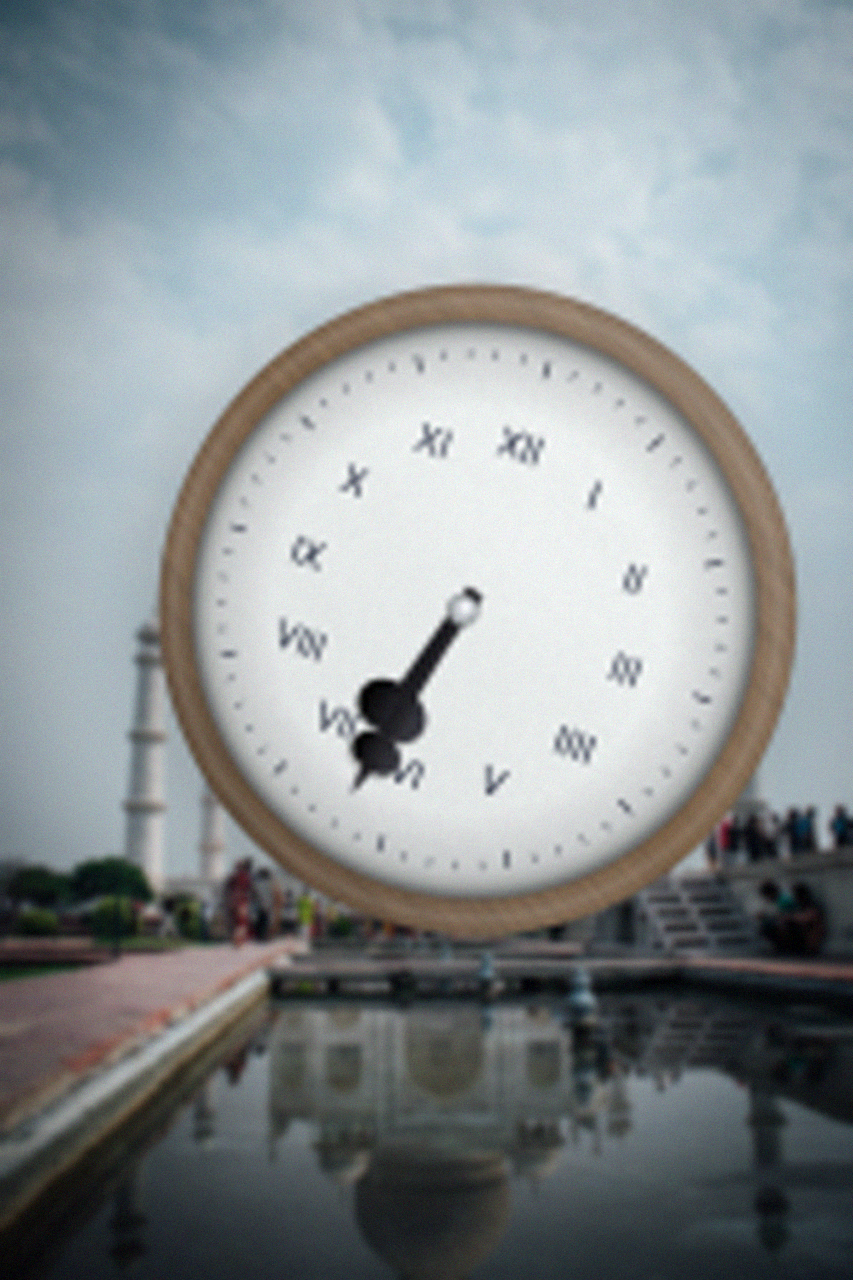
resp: 6,32
